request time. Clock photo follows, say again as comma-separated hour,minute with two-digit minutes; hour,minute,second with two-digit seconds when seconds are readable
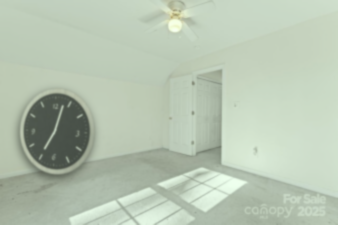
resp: 7,03
